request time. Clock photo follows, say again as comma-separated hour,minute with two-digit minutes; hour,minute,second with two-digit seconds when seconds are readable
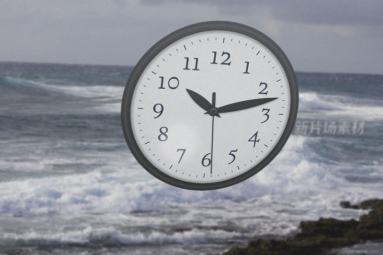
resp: 10,12,29
